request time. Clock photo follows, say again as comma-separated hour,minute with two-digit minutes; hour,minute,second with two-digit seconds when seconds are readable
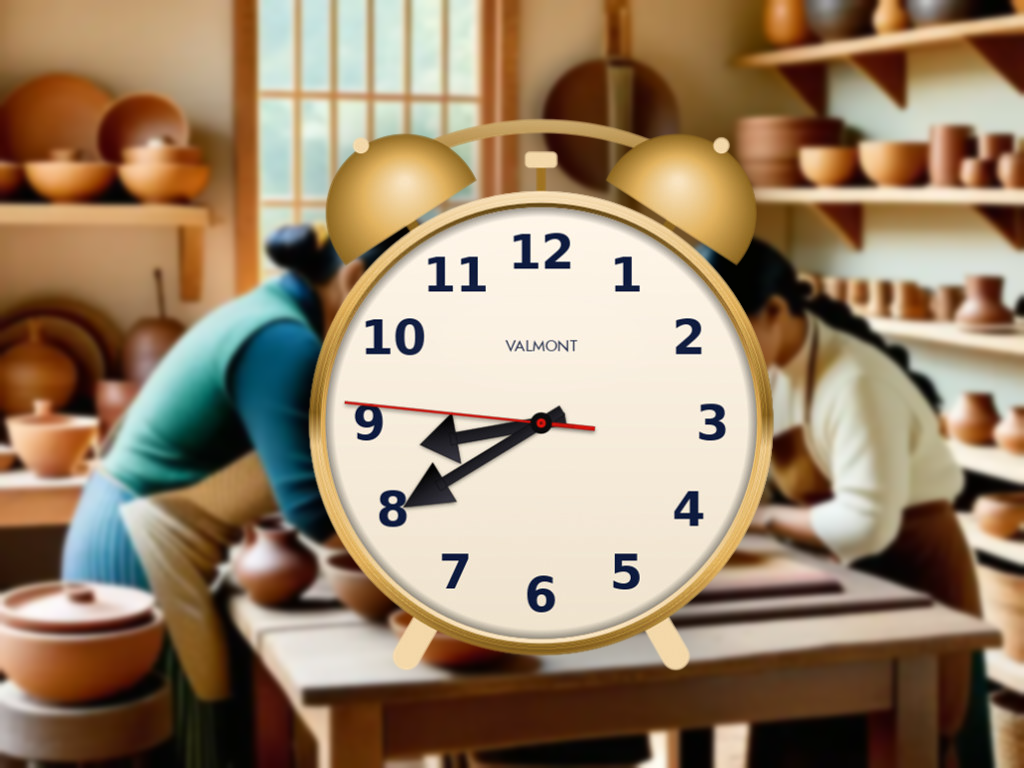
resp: 8,39,46
